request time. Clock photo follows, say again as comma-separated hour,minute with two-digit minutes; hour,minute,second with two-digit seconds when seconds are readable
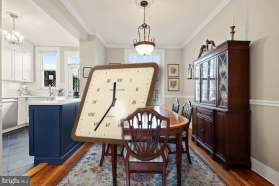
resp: 11,34
